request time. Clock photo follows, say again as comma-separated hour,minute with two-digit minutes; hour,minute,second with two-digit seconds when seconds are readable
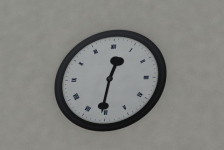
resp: 12,31
